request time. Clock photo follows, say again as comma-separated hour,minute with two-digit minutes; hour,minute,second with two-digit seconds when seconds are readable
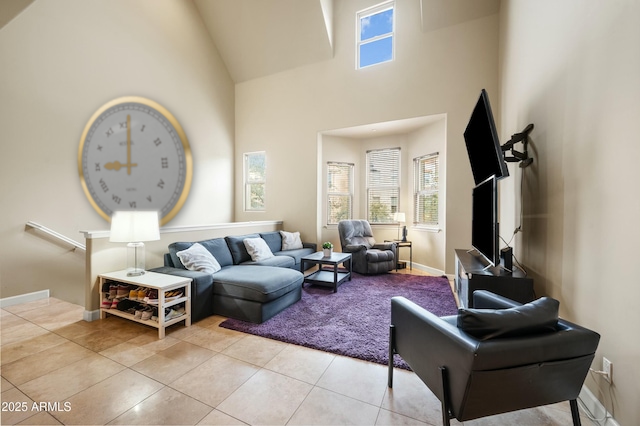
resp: 9,01
